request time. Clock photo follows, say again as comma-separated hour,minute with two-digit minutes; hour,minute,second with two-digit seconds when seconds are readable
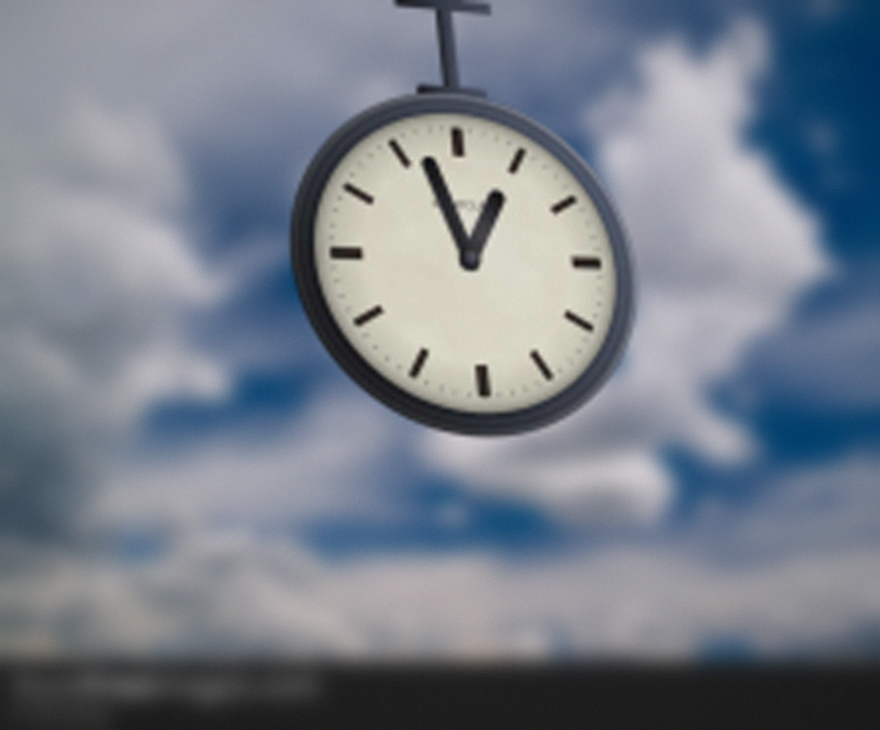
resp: 12,57
